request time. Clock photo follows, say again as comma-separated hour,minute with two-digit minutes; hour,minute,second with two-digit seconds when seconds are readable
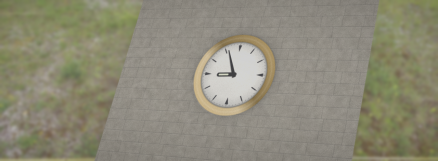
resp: 8,56
